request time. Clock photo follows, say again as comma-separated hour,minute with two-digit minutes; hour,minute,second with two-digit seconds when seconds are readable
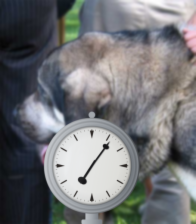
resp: 7,06
